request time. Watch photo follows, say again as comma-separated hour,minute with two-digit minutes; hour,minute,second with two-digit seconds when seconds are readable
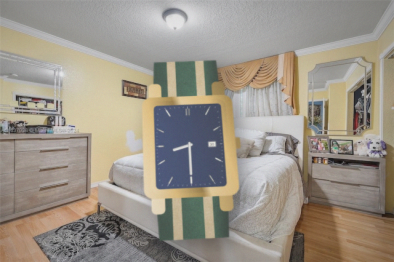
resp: 8,30
